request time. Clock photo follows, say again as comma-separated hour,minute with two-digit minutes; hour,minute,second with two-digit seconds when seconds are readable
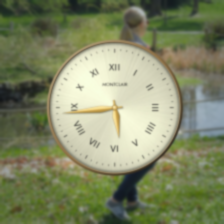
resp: 5,44
